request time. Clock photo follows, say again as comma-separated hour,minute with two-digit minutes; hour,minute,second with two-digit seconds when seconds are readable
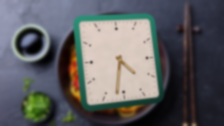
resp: 4,32
